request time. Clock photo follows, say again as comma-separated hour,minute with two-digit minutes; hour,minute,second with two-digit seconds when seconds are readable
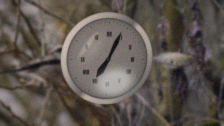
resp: 7,04
